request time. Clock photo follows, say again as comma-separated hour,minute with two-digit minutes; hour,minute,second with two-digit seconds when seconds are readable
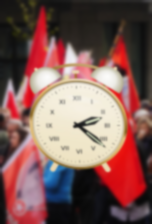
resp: 2,22
